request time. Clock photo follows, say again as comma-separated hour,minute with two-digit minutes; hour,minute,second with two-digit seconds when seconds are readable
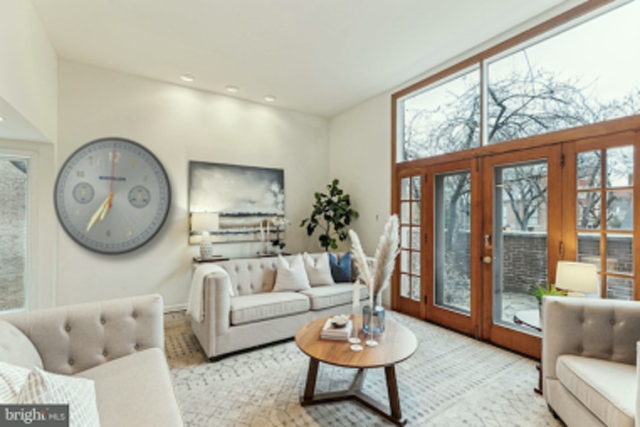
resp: 6,35
